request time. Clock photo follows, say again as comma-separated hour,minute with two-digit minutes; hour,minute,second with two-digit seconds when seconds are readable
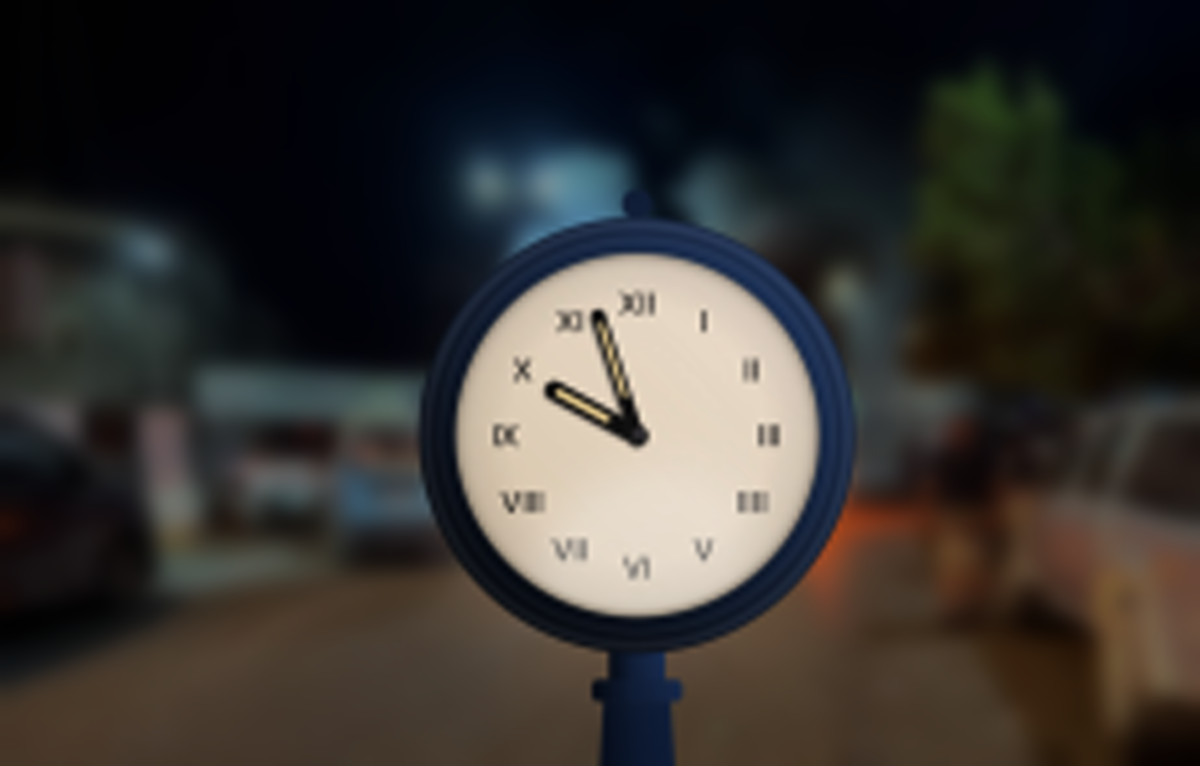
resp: 9,57
